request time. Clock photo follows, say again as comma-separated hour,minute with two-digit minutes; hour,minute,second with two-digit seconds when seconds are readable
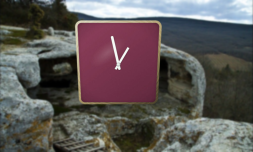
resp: 12,58
